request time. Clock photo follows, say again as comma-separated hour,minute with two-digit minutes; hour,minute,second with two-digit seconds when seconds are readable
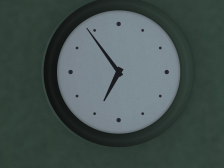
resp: 6,54
